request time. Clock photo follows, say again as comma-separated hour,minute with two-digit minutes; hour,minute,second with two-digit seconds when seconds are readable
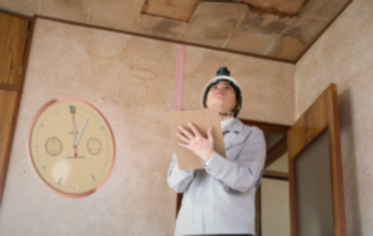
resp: 12,05
